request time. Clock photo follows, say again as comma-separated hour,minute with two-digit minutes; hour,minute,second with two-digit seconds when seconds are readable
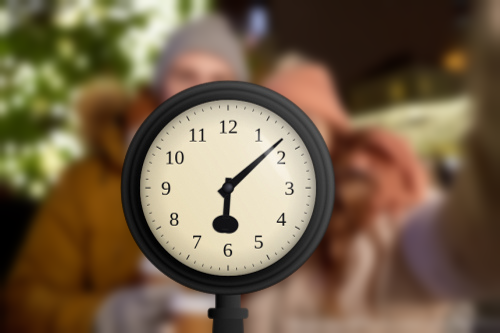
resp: 6,08
